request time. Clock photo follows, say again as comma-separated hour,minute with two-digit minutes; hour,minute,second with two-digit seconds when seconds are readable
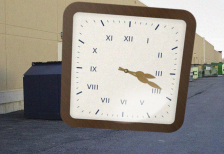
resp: 3,19
